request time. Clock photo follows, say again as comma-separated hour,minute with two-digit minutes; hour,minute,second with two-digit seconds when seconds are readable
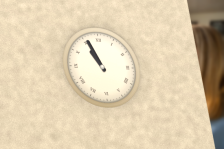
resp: 10,56
